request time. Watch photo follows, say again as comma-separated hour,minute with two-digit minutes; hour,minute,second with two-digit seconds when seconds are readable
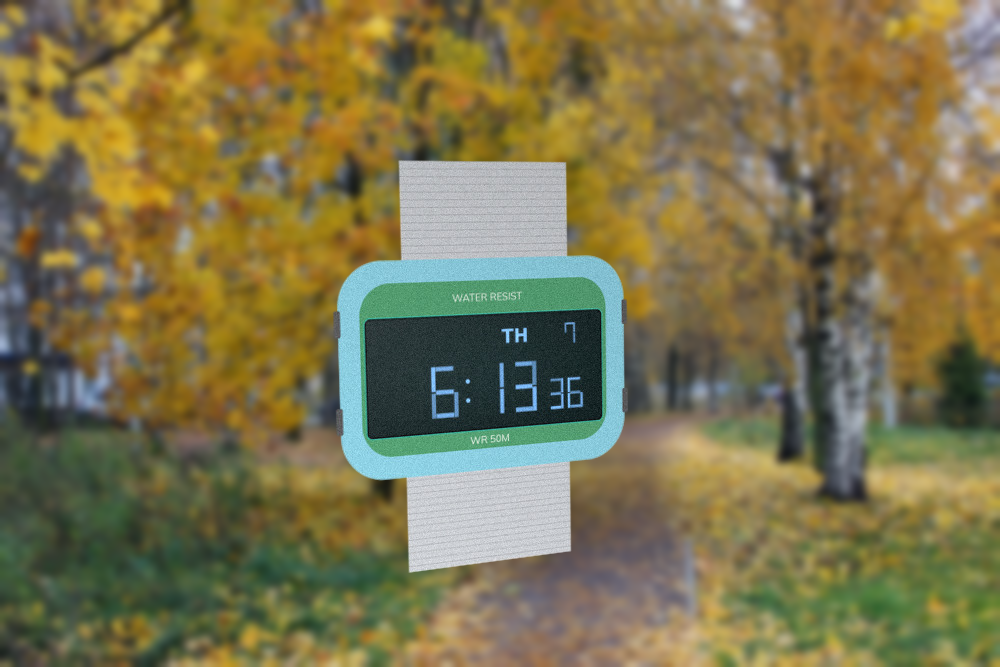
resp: 6,13,36
